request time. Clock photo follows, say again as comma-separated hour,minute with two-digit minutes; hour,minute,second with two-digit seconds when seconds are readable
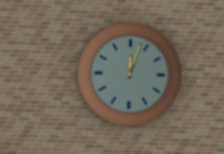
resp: 12,03
